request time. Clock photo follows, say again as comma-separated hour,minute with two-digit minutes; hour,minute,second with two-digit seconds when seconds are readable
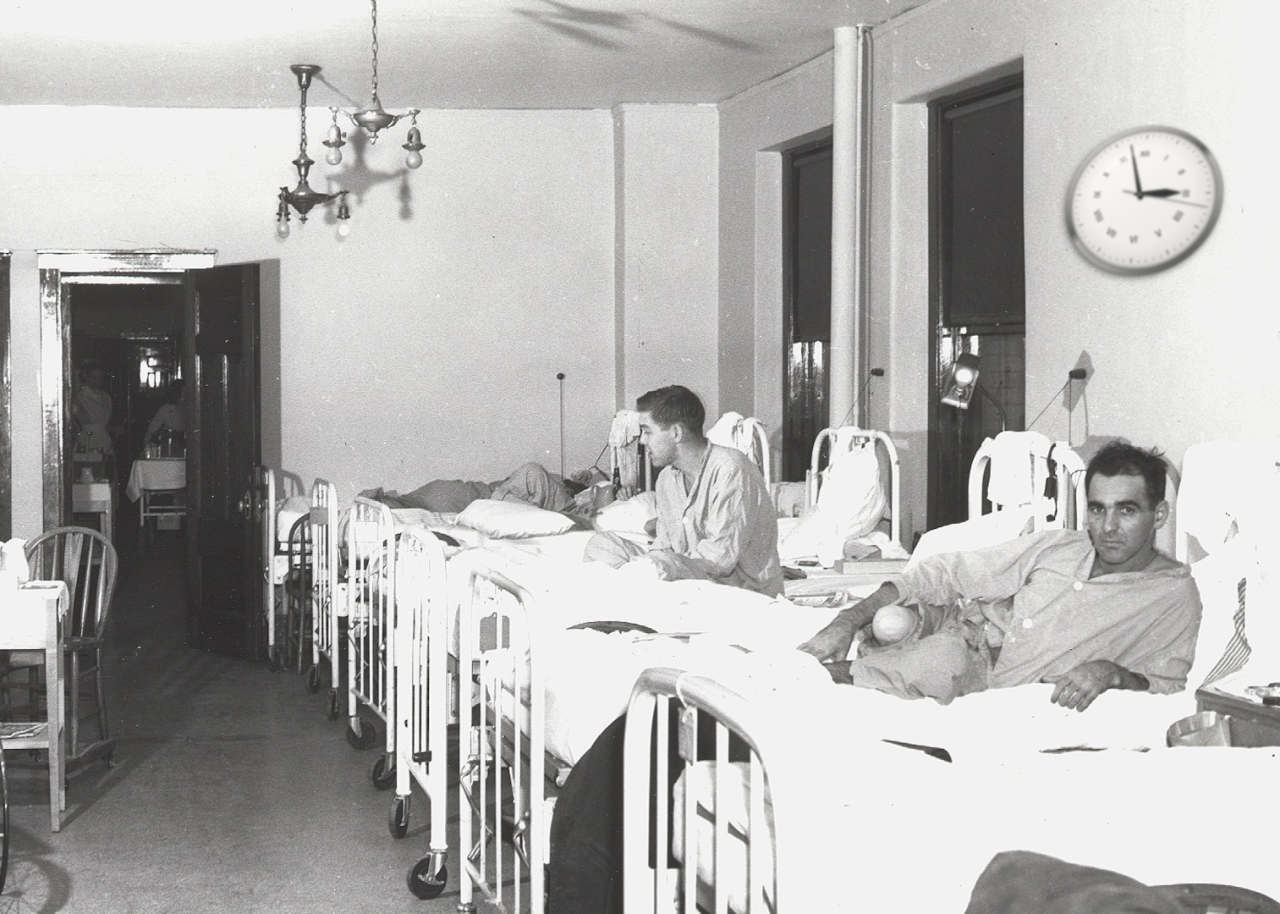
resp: 2,57,17
